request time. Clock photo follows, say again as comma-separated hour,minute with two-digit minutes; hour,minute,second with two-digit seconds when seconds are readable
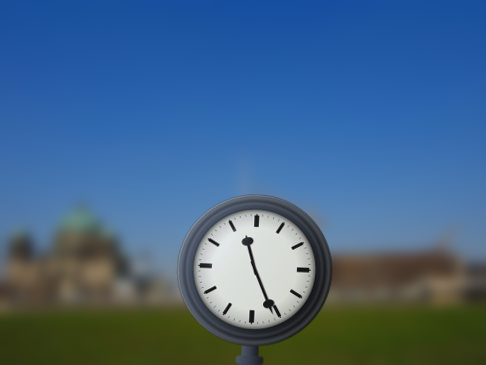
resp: 11,26
